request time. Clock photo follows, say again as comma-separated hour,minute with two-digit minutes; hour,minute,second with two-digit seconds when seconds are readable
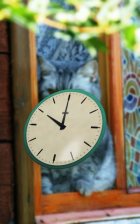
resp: 10,00
